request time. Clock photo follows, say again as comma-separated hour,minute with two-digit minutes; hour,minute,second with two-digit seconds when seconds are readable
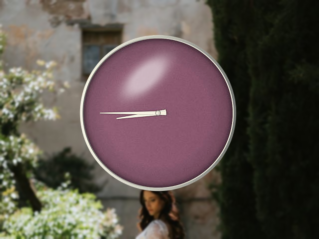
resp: 8,45
